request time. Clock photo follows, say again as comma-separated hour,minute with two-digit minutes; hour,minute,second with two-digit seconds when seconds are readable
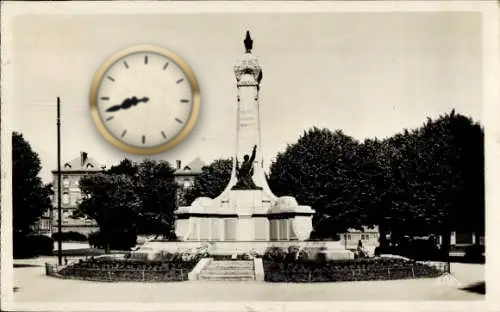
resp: 8,42
